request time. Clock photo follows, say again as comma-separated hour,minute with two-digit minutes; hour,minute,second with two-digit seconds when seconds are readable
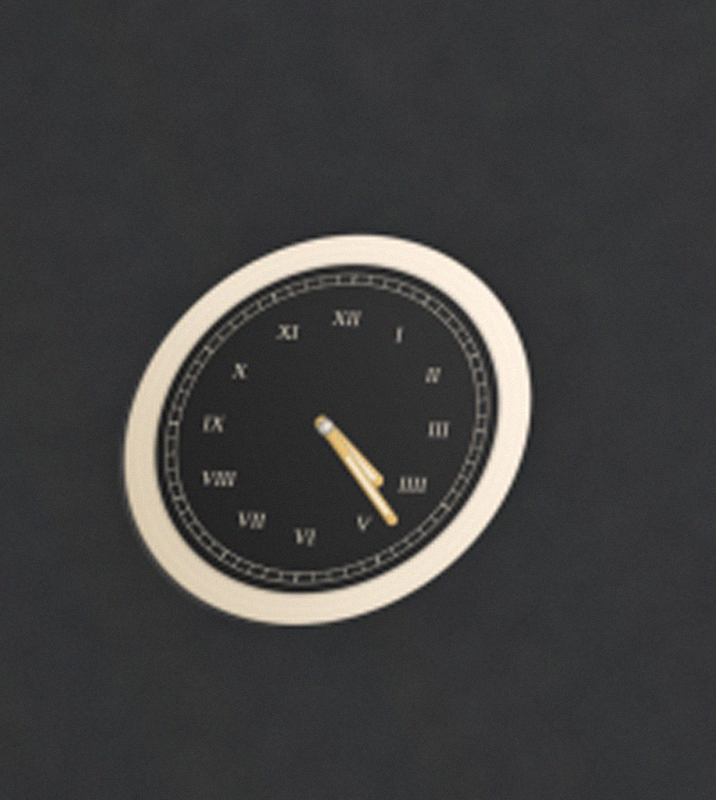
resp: 4,23
